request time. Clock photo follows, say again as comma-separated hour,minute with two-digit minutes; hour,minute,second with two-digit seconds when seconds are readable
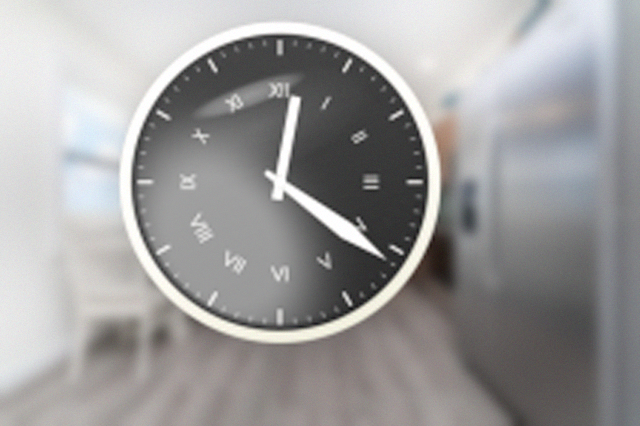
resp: 12,21
